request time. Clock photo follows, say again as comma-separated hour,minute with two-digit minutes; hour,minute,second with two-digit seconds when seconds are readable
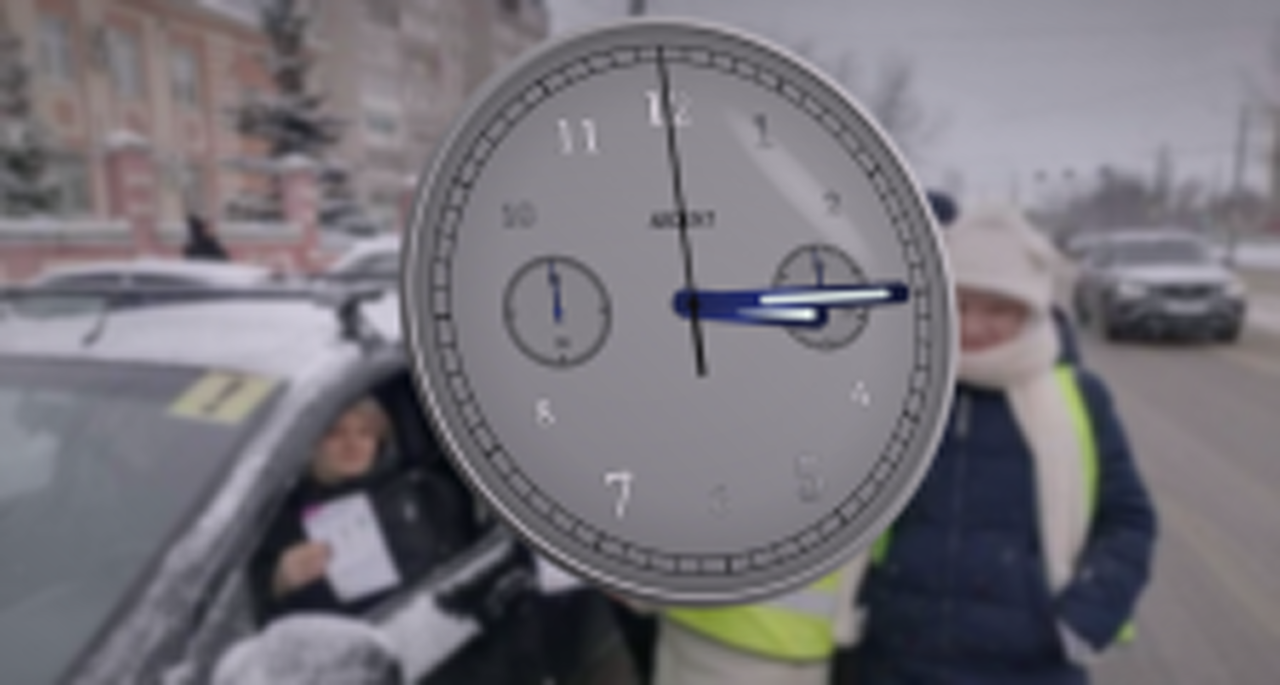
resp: 3,15
